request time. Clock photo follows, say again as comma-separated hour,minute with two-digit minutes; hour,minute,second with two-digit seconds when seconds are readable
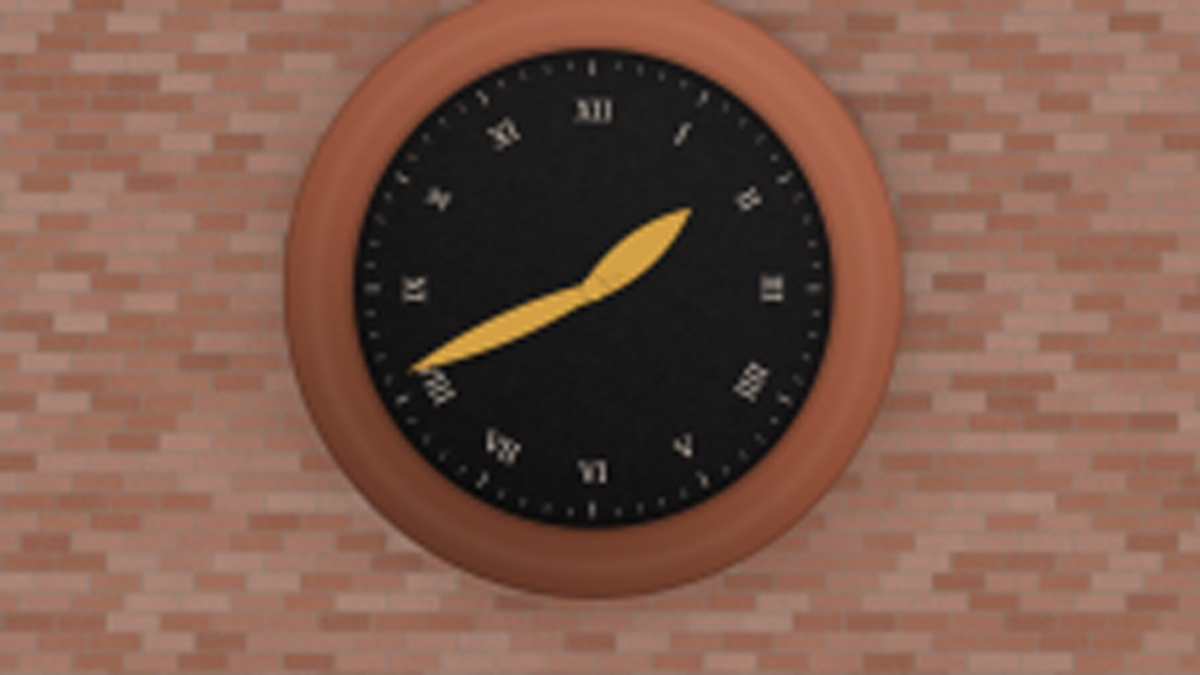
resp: 1,41
